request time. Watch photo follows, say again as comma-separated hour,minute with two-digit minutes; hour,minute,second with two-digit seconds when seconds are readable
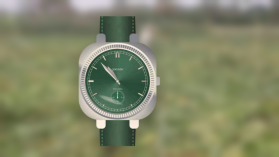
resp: 10,53
